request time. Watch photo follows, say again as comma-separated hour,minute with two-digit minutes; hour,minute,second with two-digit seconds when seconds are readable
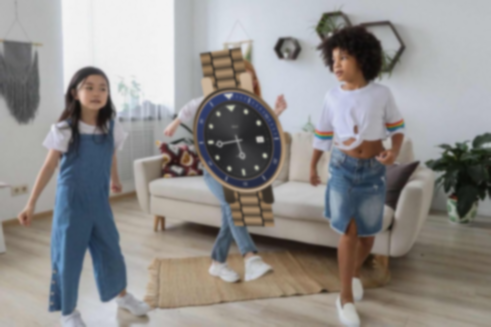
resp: 5,44
